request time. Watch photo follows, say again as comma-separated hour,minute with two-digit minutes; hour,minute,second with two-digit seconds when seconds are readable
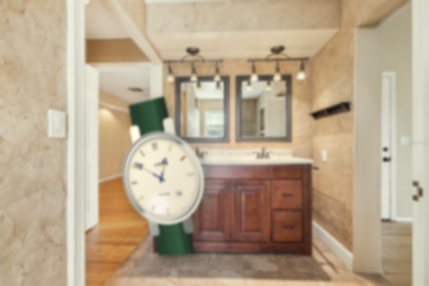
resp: 12,51
